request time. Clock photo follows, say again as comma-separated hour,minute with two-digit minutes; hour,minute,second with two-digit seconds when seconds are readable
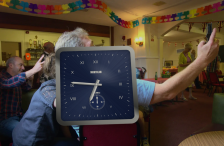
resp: 6,46
